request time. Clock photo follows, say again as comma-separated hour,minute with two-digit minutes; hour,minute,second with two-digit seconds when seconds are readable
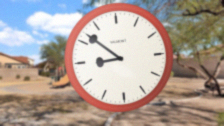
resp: 8,52
